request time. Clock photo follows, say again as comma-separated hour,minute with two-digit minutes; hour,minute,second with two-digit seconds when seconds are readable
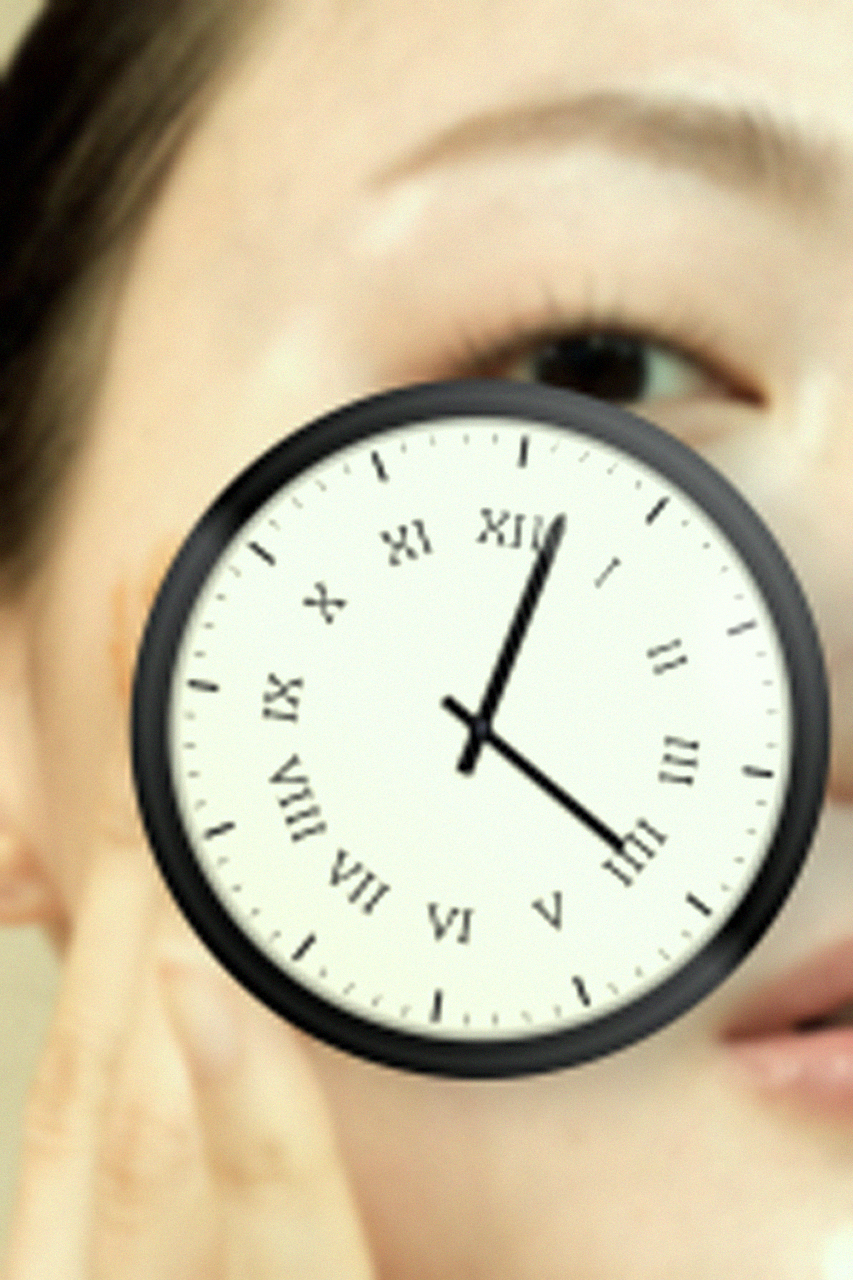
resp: 4,02
